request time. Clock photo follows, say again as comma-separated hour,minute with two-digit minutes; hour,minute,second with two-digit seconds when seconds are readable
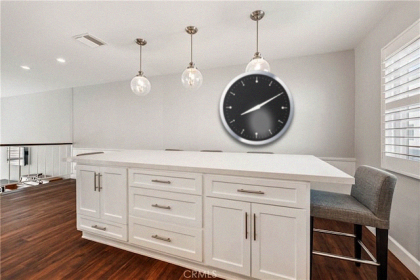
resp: 8,10
